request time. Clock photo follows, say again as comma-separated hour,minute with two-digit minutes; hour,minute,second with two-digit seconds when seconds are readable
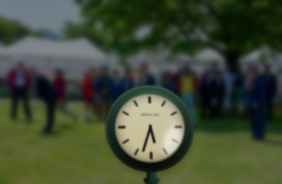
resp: 5,33
